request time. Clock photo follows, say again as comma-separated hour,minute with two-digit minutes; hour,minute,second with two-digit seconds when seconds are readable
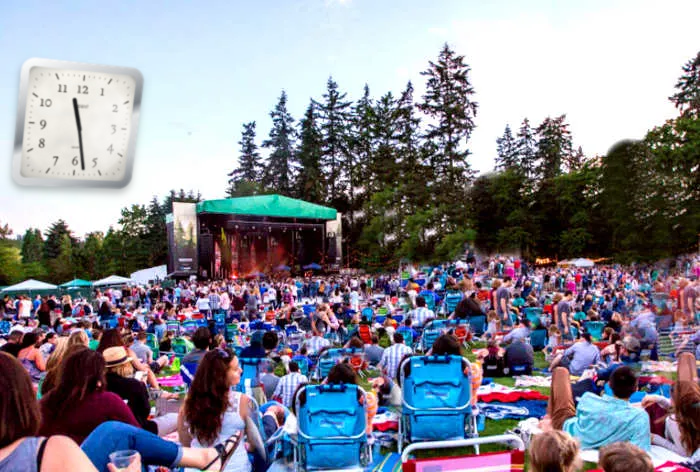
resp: 11,28
